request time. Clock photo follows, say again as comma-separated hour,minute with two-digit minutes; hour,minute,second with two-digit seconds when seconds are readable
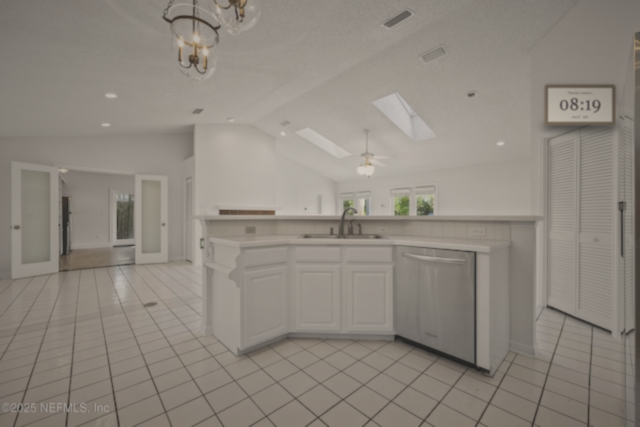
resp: 8,19
